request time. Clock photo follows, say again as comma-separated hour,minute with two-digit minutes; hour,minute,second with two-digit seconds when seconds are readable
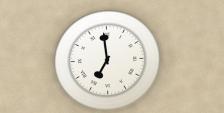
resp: 6,59
